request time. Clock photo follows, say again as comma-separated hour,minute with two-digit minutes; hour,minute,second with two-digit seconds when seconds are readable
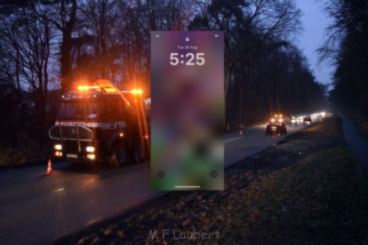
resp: 5,25
